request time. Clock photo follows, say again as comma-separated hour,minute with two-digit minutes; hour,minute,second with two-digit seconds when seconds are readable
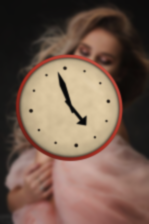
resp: 4,58
